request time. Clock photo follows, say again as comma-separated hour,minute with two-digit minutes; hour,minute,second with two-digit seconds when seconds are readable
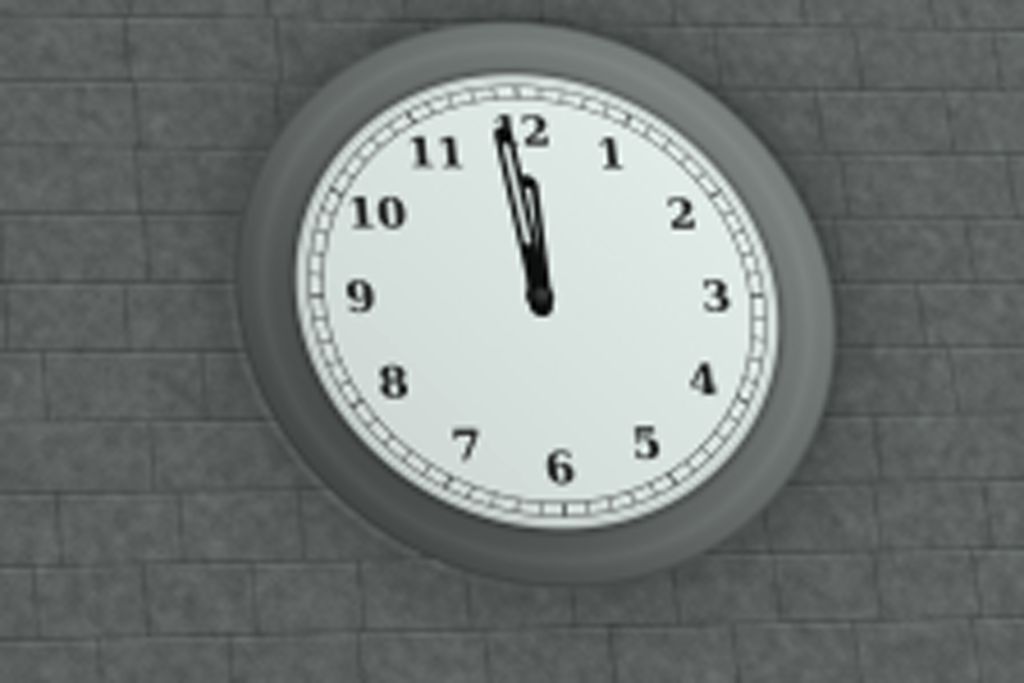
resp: 11,59
